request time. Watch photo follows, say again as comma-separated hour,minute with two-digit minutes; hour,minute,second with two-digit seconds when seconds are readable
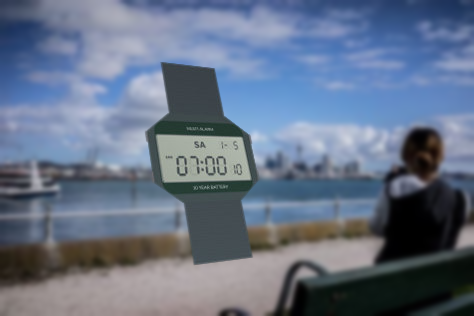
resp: 7,00,10
